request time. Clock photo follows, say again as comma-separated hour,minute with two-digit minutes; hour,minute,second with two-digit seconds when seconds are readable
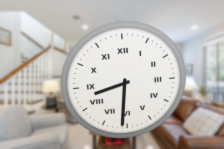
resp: 8,31
